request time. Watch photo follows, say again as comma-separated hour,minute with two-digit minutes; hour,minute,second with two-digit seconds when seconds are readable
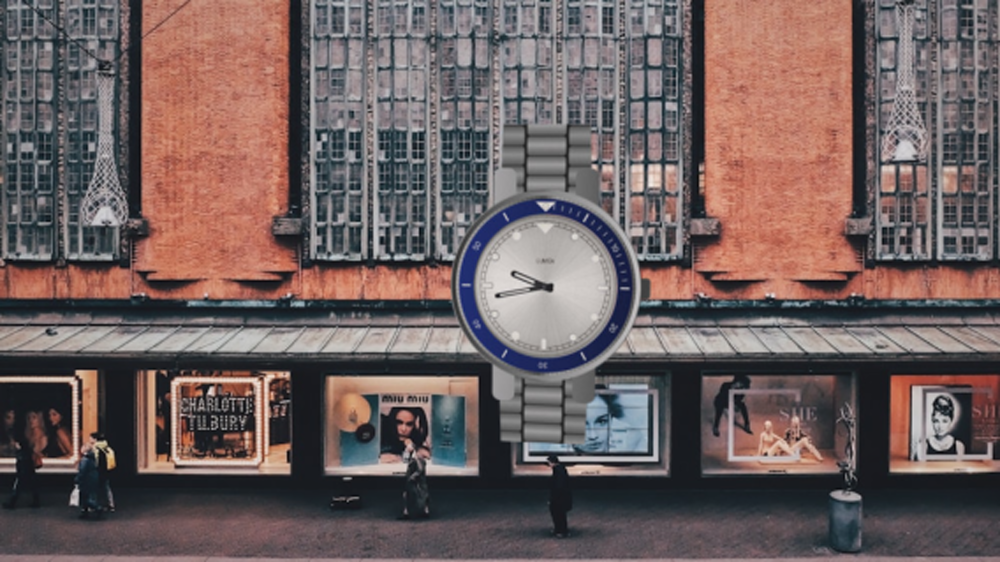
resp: 9,43
